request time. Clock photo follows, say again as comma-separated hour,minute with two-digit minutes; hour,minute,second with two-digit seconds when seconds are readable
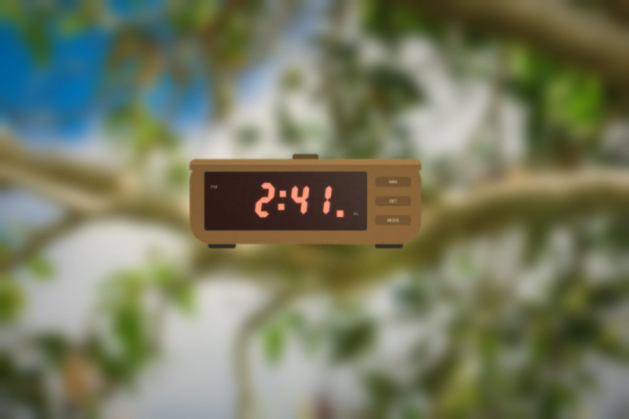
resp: 2,41
